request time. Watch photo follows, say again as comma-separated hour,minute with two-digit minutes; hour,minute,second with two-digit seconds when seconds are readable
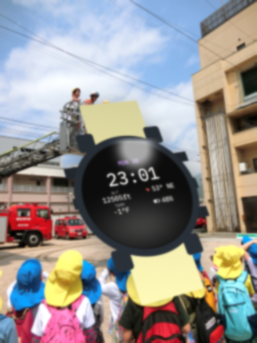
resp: 23,01
